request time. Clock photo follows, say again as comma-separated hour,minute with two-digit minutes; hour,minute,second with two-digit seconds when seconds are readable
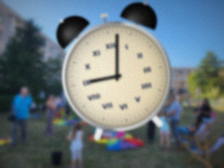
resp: 9,02
